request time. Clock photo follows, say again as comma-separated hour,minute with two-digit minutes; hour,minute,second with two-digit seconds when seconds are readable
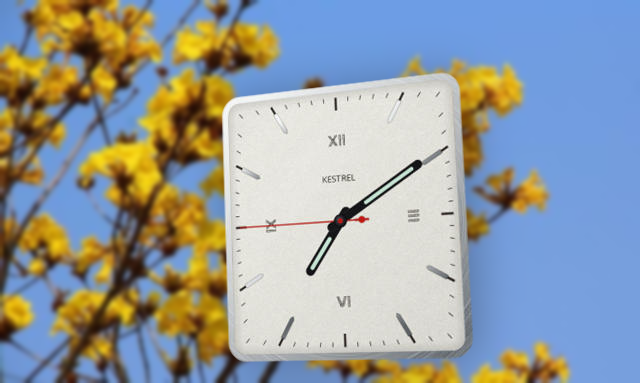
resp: 7,09,45
